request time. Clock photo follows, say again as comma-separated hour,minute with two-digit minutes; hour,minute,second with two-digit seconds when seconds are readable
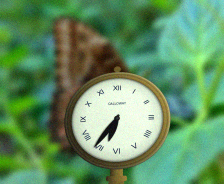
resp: 6,36
